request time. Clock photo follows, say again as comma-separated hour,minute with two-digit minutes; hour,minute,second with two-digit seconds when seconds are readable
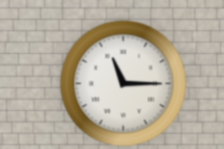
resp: 11,15
